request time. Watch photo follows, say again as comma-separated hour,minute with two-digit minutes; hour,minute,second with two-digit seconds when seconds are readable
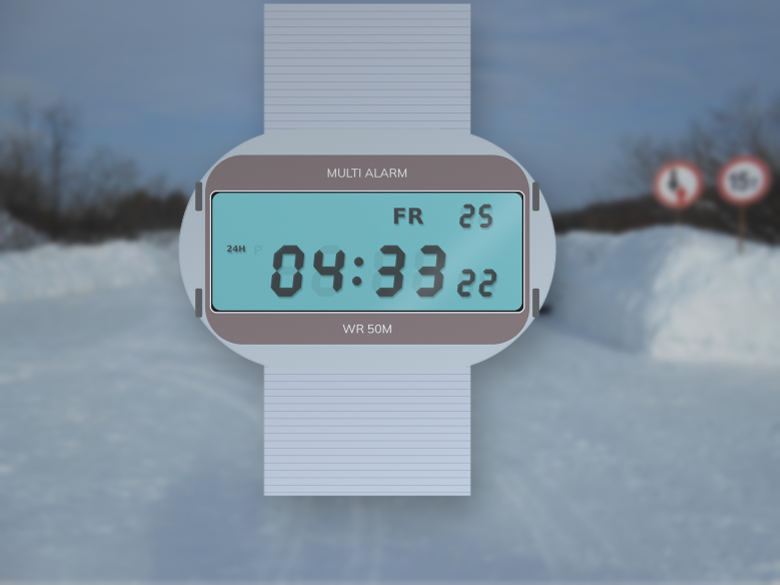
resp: 4,33,22
